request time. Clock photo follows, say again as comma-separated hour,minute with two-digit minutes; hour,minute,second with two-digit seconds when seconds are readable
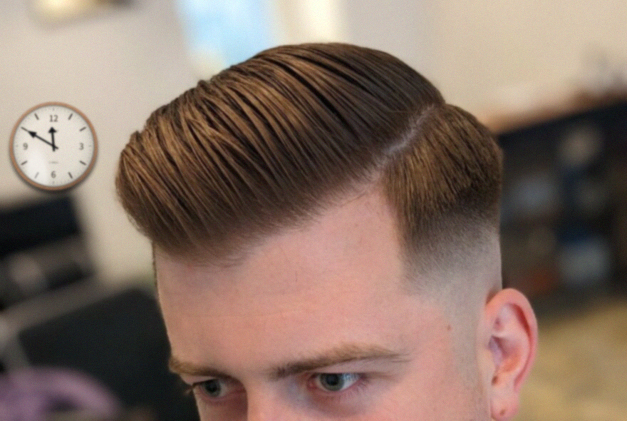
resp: 11,50
